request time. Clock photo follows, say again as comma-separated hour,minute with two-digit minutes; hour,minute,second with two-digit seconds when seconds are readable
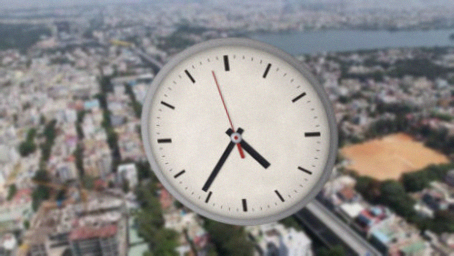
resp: 4,35,58
